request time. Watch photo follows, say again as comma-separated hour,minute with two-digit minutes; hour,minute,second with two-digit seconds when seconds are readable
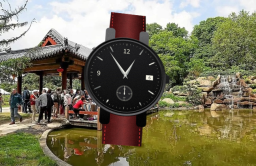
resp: 12,54
